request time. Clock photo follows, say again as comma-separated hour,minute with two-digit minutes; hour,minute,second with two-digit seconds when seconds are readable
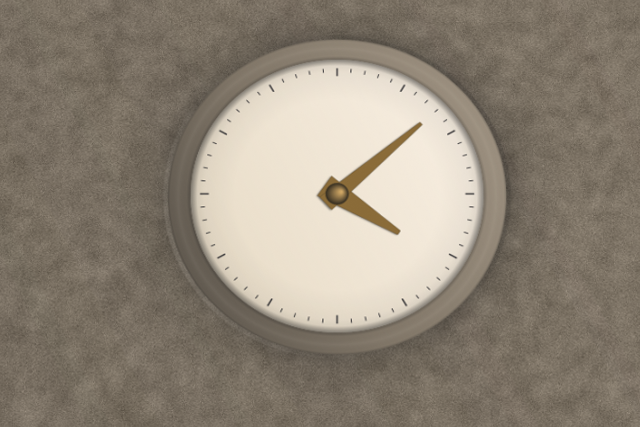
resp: 4,08
